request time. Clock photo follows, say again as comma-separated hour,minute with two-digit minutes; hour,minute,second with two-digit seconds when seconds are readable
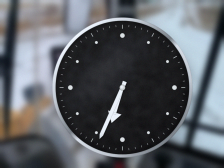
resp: 6,34
